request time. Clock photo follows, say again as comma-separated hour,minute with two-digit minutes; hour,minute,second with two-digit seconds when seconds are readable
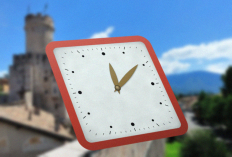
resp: 12,09
